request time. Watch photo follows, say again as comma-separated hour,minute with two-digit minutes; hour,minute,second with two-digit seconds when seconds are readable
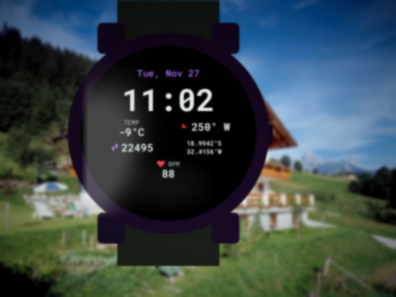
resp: 11,02
